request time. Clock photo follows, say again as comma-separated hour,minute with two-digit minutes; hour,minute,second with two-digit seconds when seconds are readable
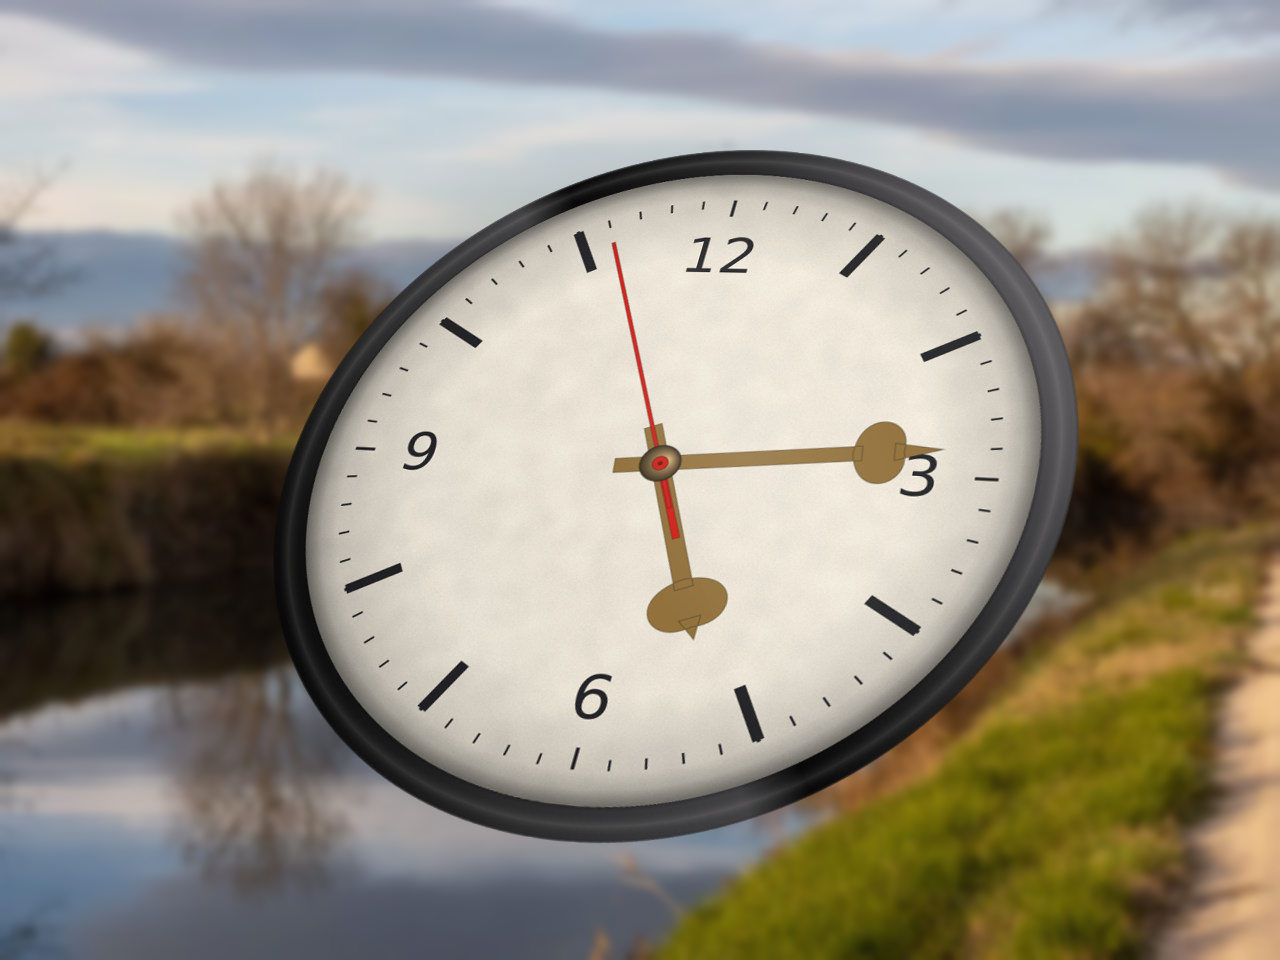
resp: 5,13,56
